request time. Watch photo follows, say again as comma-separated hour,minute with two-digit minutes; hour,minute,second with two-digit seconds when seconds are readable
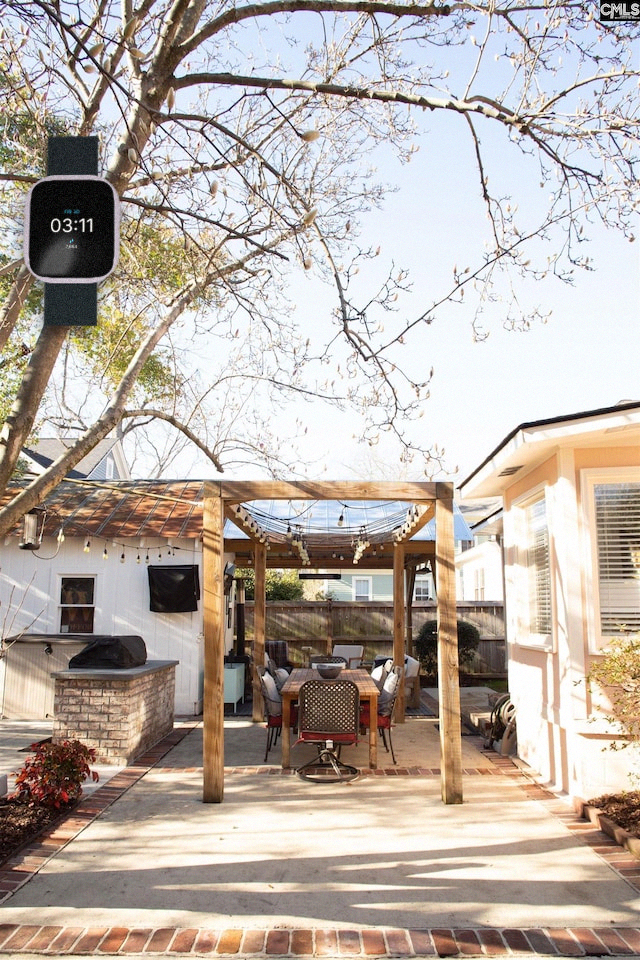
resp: 3,11
